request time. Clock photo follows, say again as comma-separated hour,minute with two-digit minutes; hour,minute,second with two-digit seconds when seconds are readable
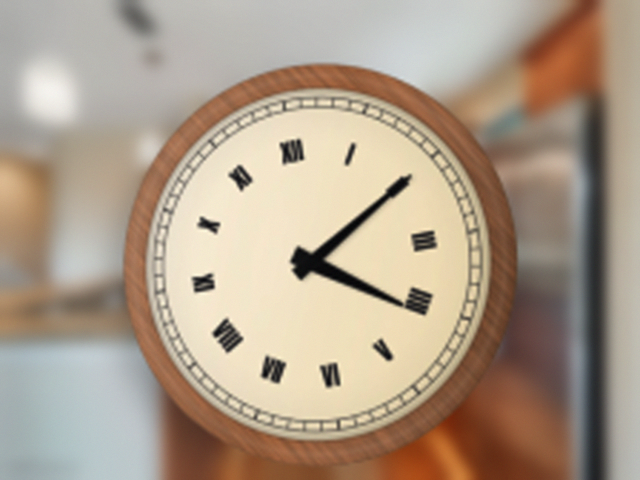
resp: 4,10
